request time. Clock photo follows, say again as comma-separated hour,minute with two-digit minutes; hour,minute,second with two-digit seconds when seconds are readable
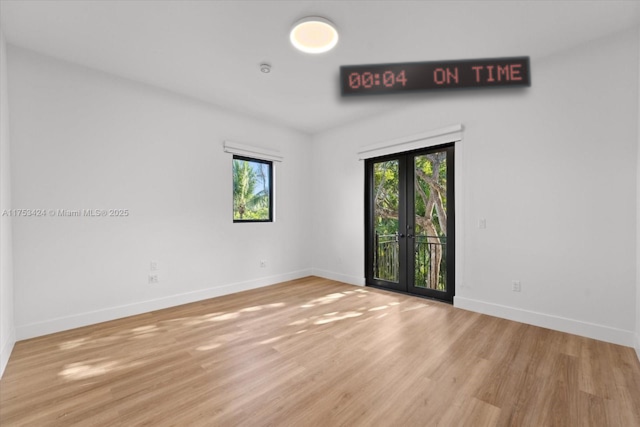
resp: 0,04
